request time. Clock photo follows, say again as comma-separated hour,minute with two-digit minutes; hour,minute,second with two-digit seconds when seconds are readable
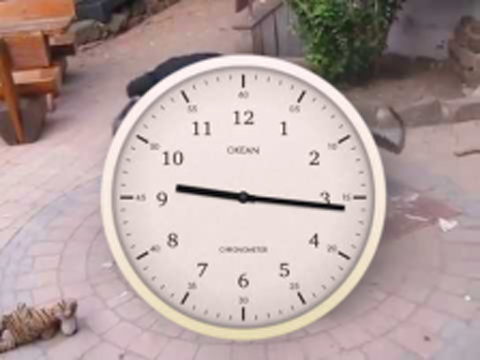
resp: 9,16
